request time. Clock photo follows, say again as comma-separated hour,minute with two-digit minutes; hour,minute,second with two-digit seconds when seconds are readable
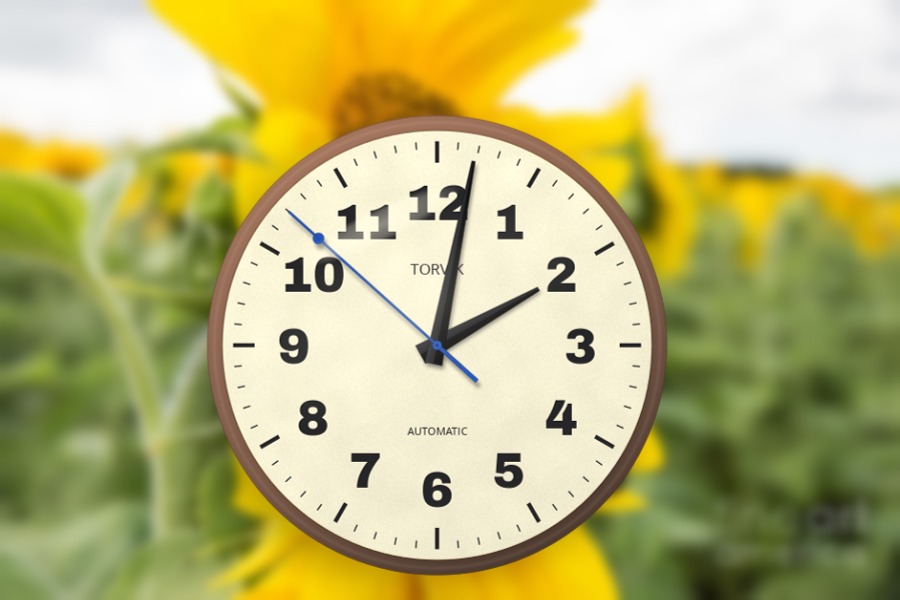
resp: 2,01,52
